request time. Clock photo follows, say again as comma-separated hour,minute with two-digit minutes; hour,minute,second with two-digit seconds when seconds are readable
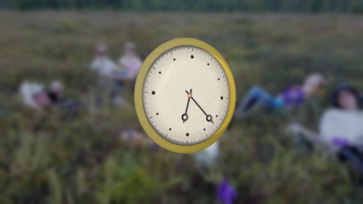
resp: 6,22
